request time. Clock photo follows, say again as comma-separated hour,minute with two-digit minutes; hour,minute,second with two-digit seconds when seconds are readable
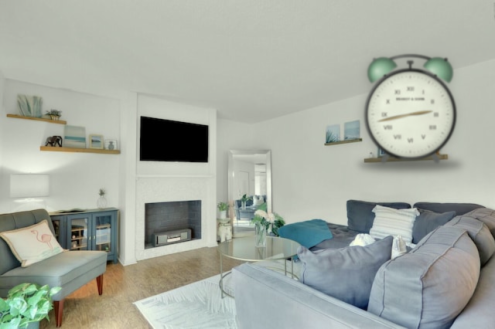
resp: 2,43
